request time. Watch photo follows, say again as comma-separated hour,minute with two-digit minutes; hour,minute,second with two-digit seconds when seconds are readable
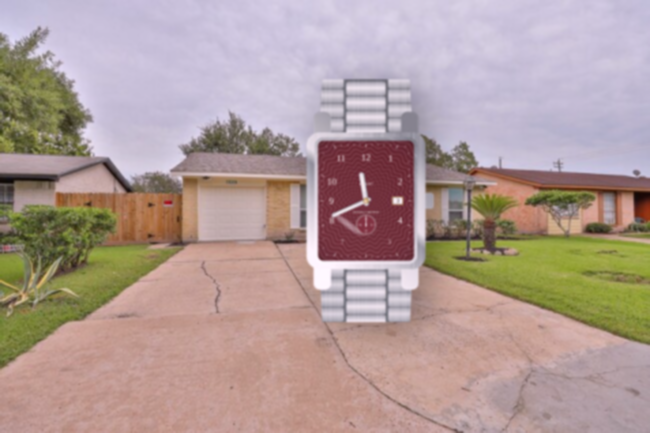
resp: 11,41
